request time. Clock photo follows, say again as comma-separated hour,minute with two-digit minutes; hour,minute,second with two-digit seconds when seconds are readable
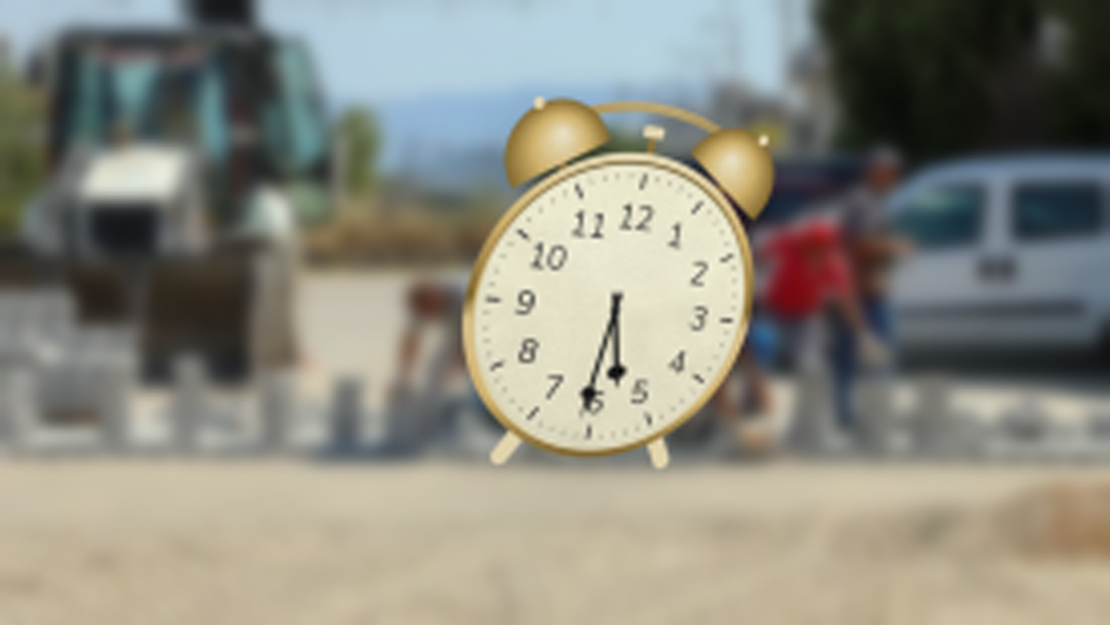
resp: 5,31
